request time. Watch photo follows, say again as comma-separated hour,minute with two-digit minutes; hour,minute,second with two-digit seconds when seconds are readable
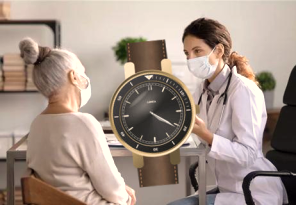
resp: 4,21
